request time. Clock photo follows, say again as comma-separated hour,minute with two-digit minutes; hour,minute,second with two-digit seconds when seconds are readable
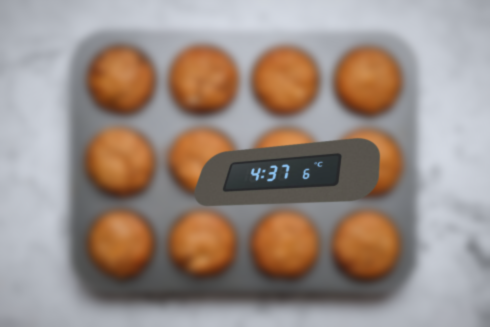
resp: 4,37
